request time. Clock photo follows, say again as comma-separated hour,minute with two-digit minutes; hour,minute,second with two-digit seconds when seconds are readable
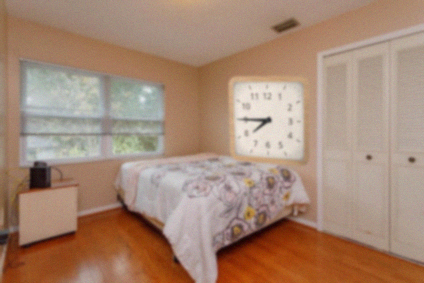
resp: 7,45
